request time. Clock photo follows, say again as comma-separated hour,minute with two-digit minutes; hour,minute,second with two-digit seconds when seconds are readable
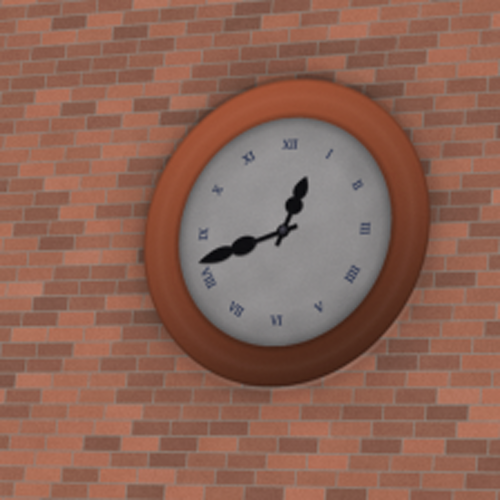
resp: 12,42
